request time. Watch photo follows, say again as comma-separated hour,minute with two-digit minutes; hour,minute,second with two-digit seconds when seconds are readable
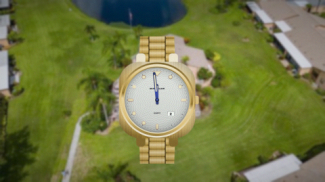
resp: 11,59
